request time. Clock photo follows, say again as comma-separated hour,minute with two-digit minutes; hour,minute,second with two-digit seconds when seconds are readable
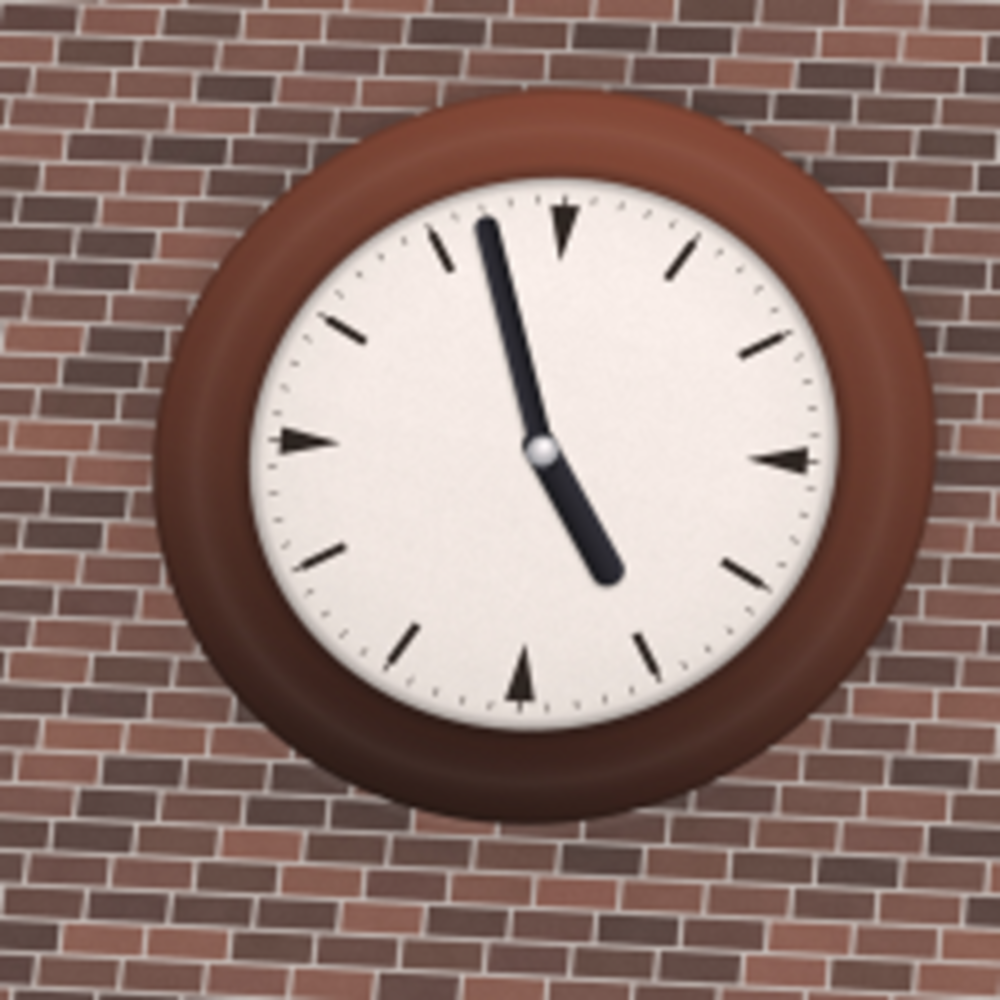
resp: 4,57
